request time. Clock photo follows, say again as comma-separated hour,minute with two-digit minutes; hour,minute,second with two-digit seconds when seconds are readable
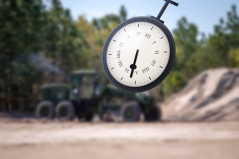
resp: 5,27
